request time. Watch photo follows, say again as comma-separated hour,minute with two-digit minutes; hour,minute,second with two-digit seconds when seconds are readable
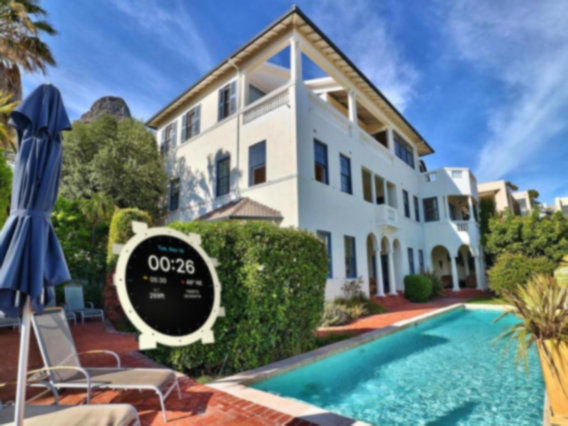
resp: 0,26
